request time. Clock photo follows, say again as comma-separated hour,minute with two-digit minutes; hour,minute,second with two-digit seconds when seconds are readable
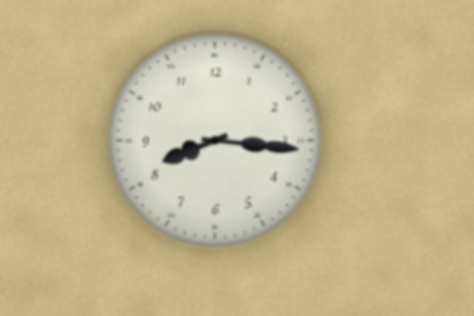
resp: 8,16
